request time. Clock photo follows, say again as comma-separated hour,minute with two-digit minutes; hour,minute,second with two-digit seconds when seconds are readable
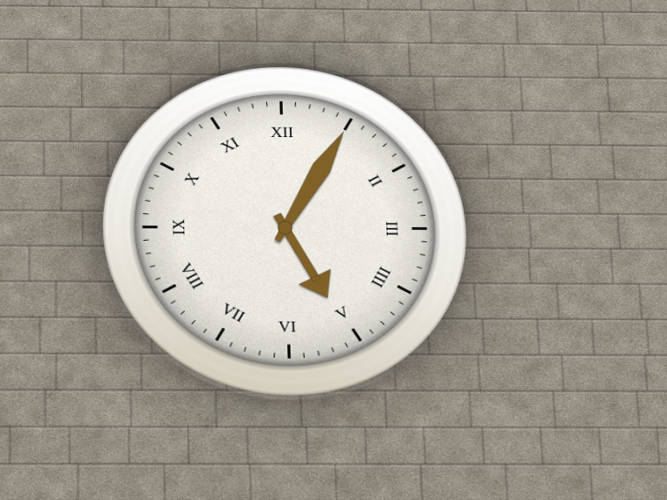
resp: 5,05
